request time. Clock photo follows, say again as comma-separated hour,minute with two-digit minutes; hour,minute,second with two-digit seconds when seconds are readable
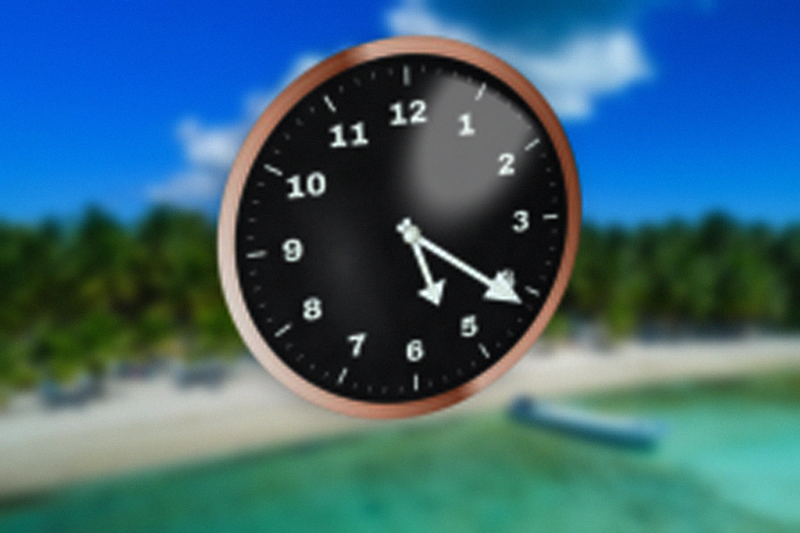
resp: 5,21
